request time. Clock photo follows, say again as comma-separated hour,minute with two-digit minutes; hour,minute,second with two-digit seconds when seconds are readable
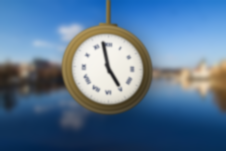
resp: 4,58
